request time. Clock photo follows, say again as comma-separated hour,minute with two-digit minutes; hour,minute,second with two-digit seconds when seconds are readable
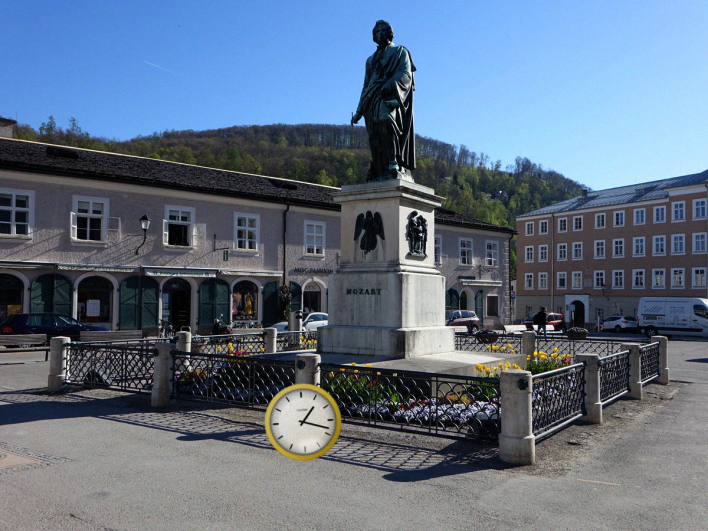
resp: 1,18
